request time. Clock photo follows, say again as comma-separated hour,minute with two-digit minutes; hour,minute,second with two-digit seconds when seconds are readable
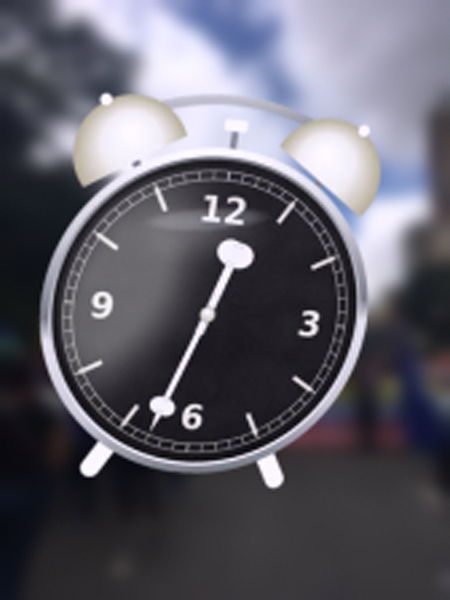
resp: 12,33
